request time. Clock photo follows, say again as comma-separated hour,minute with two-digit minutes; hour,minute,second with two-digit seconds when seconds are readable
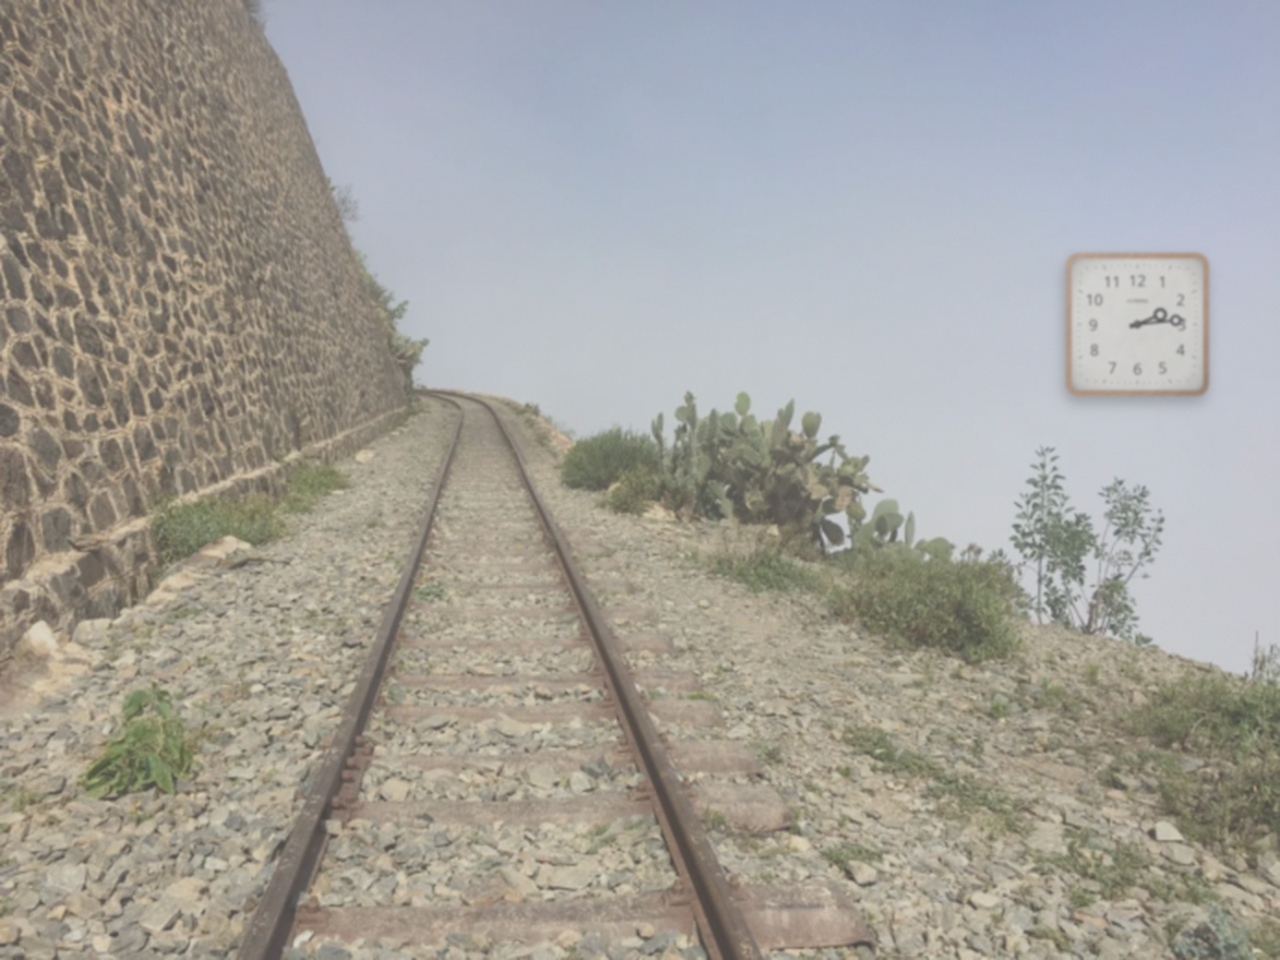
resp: 2,14
